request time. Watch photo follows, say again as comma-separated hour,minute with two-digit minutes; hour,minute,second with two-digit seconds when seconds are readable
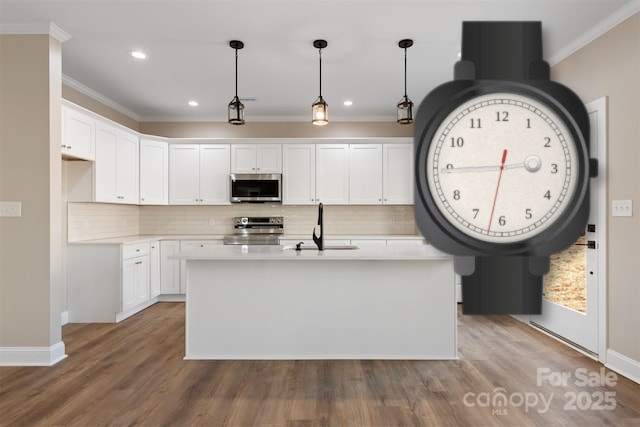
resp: 2,44,32
